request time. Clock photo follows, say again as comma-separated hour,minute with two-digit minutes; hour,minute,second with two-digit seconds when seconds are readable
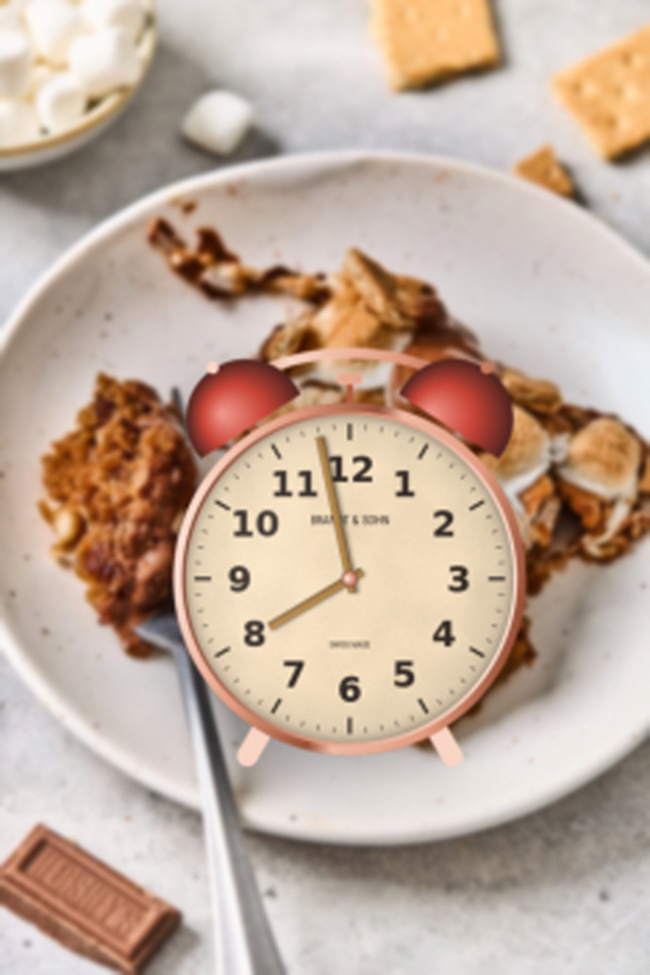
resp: 7,58
